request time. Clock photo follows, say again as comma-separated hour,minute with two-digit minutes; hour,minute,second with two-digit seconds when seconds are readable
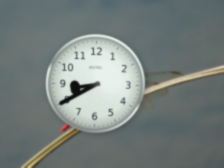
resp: 8,40
